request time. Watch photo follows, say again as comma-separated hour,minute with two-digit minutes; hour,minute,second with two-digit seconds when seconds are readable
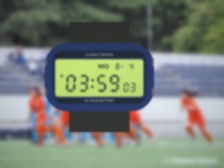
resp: 3,59
